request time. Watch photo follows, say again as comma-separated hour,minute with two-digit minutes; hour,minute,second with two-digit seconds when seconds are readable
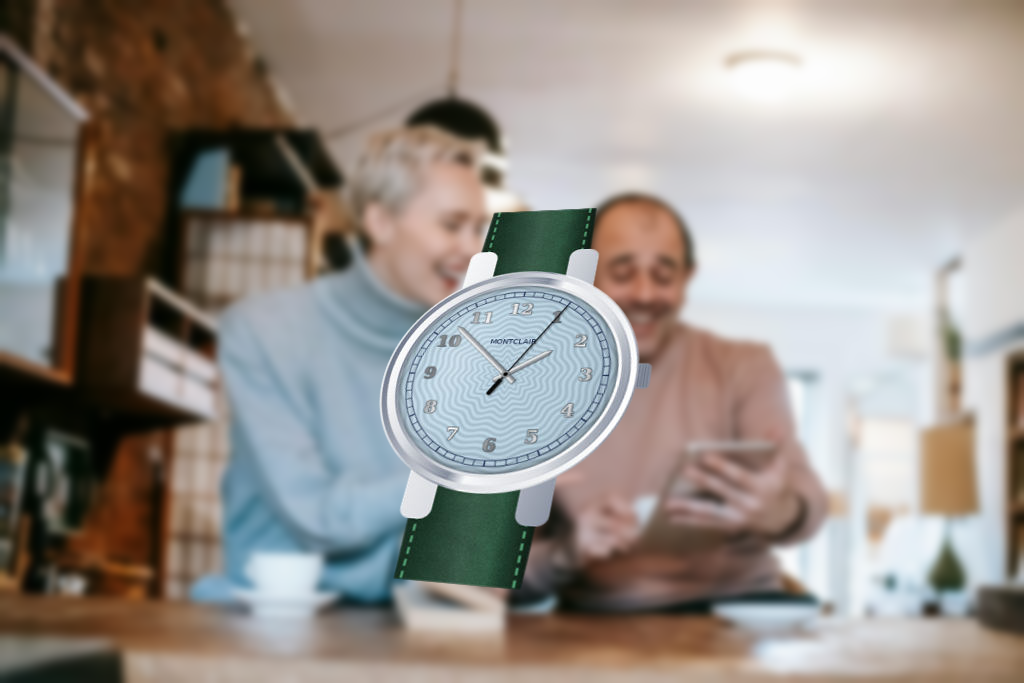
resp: 1,52,05
